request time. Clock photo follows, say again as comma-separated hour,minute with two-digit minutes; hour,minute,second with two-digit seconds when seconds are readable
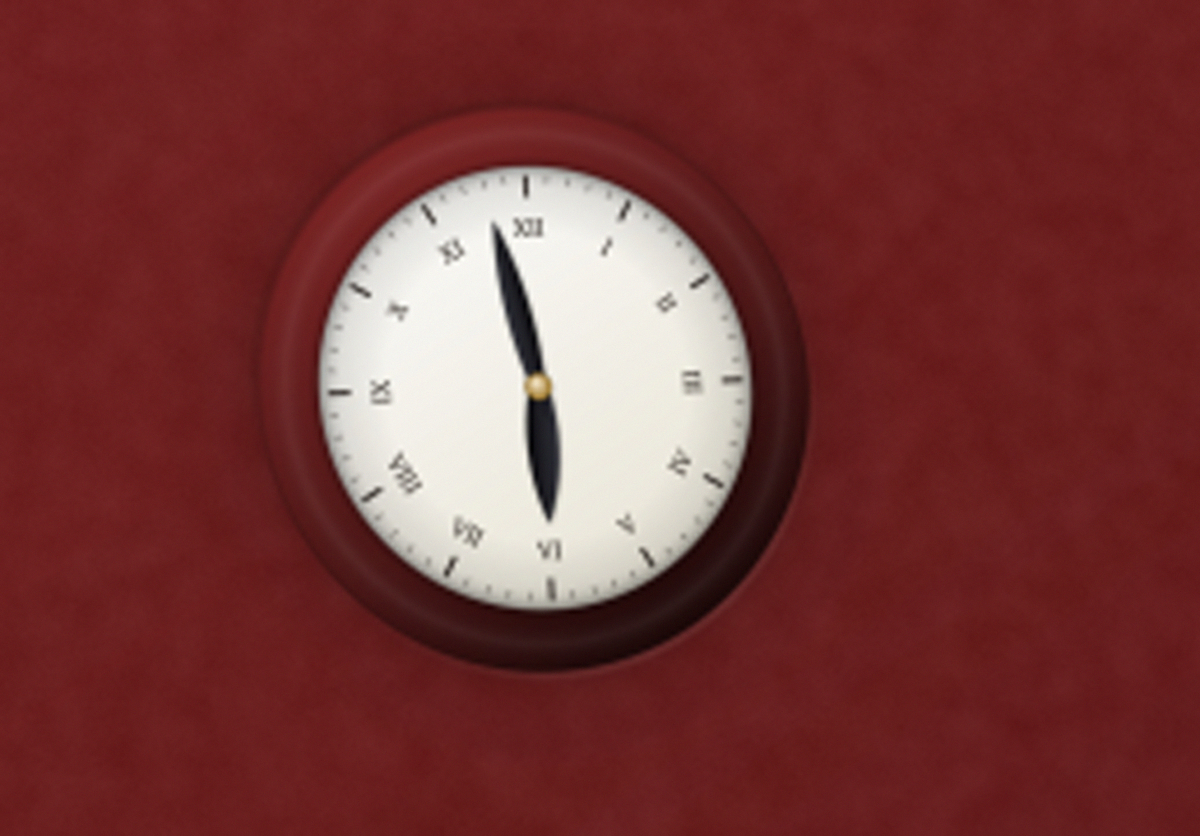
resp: 5,58
